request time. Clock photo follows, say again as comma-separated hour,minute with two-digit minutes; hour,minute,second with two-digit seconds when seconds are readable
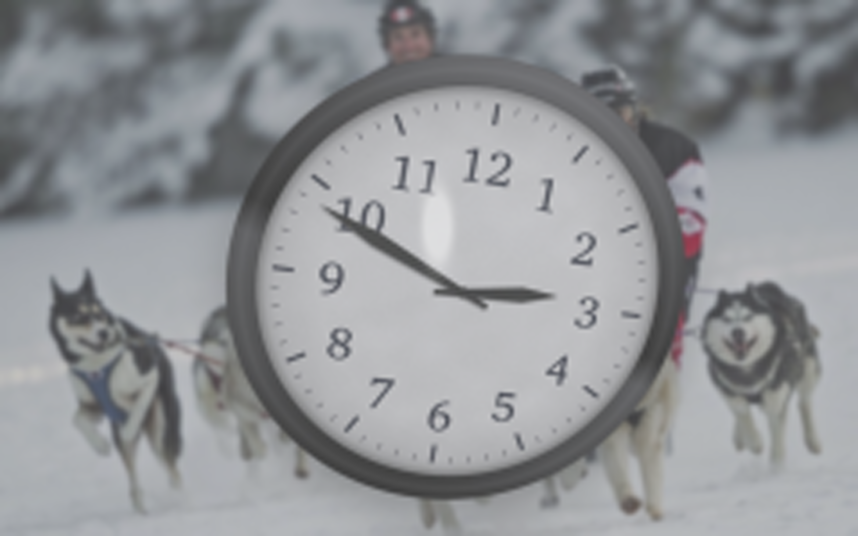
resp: 2,49
